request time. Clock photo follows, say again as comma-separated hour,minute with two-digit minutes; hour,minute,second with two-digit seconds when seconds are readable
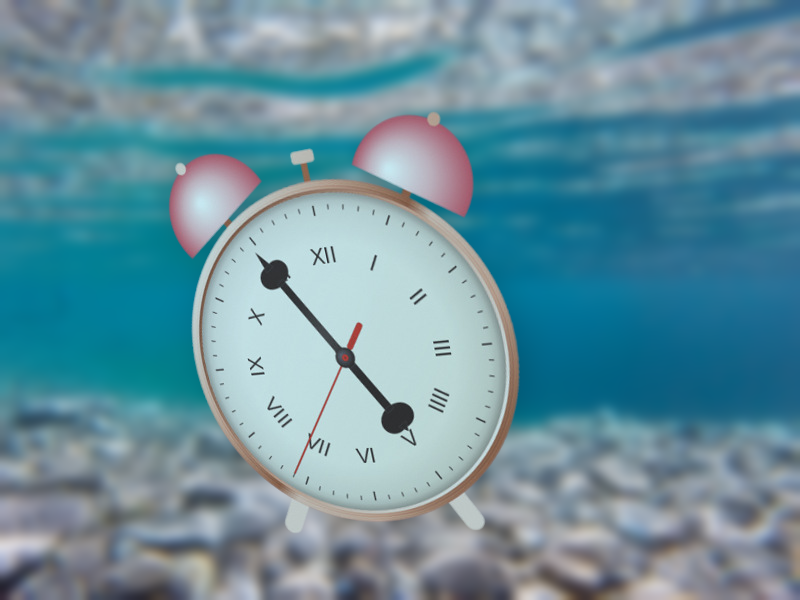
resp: 4,54,36
